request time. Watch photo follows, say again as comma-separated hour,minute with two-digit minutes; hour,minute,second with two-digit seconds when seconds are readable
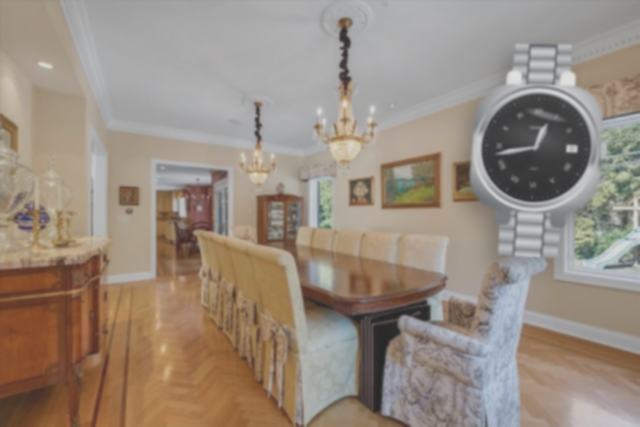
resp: 12,43
